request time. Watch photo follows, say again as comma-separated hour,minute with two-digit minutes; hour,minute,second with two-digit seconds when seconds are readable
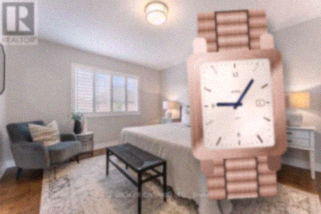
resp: 9,06
